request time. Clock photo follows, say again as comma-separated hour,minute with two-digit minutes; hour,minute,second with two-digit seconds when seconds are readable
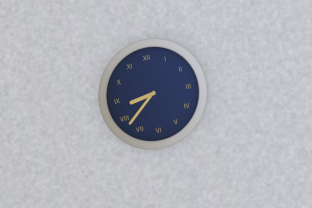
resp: 8,38
